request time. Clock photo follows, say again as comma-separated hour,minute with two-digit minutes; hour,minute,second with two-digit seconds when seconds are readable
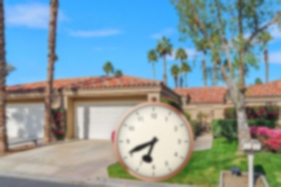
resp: 6,41
